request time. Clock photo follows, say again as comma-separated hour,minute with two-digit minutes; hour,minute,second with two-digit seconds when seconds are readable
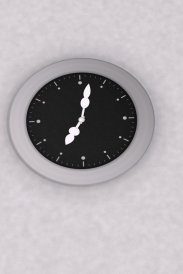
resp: 7,02
